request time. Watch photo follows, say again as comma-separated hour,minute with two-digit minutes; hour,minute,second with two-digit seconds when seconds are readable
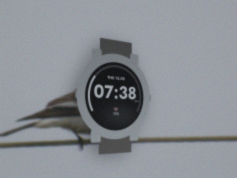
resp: 7,38
